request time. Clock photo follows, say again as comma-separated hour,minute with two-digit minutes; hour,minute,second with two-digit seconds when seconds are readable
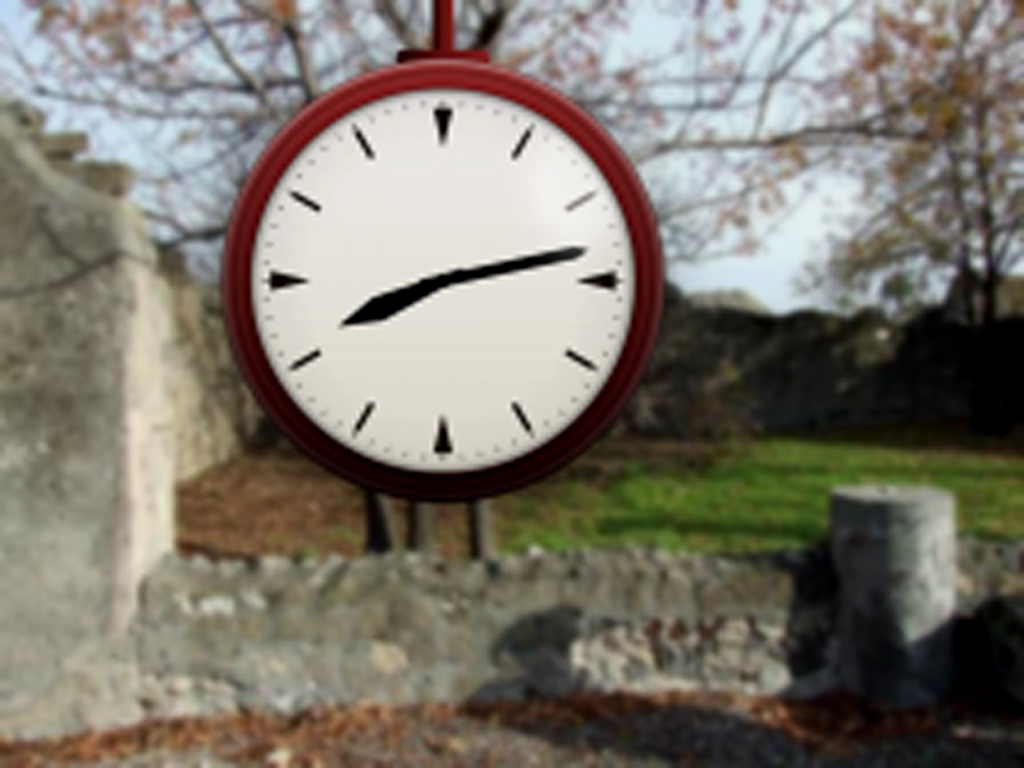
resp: 8,13
